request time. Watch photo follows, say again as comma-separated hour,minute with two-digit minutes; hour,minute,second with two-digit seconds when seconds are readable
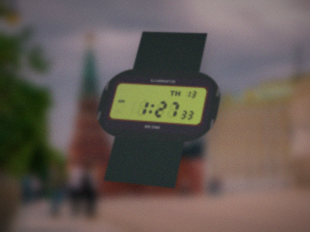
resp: 1,27
